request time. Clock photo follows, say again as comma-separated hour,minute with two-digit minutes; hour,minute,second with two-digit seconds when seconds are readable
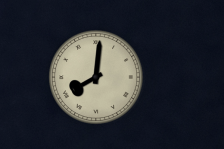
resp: 8,01
